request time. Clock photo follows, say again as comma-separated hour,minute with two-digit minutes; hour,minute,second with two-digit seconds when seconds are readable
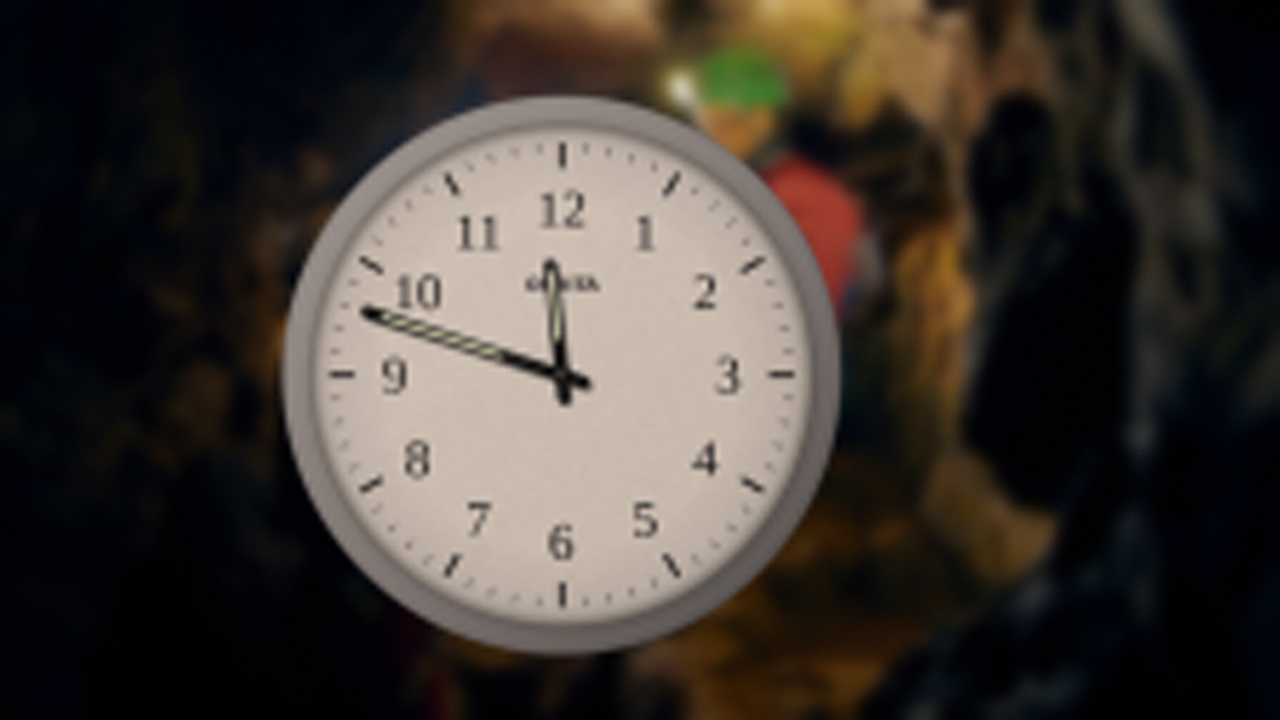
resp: 11,48
